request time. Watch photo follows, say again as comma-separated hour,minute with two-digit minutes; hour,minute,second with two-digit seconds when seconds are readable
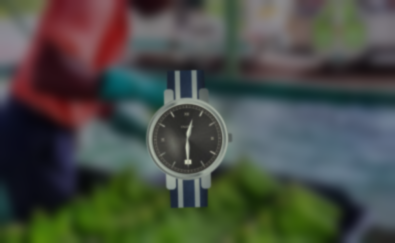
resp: 12,30
